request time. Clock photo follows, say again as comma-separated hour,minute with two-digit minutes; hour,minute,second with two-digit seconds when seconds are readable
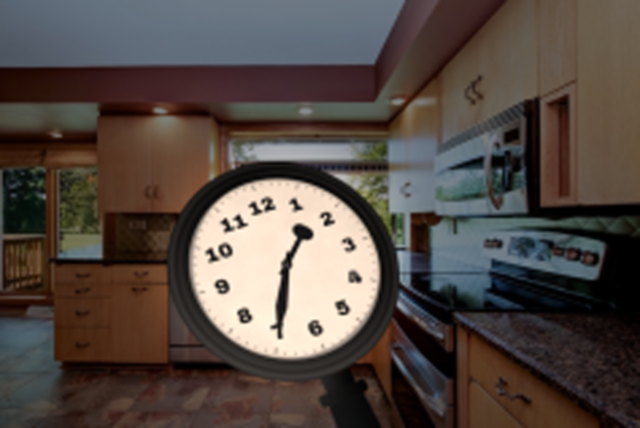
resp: 1,35
